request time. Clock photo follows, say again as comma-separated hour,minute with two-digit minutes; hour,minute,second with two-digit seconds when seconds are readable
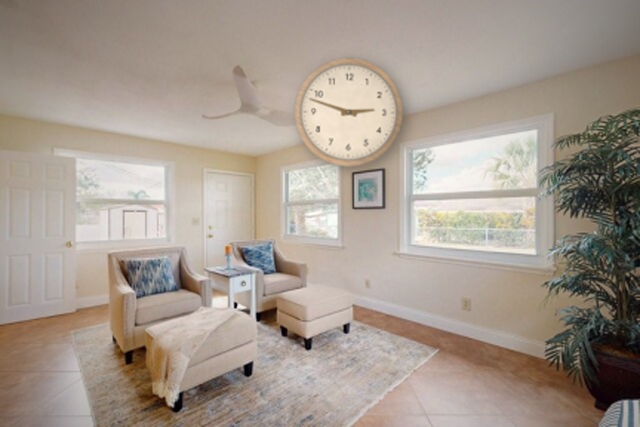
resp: 2,48
